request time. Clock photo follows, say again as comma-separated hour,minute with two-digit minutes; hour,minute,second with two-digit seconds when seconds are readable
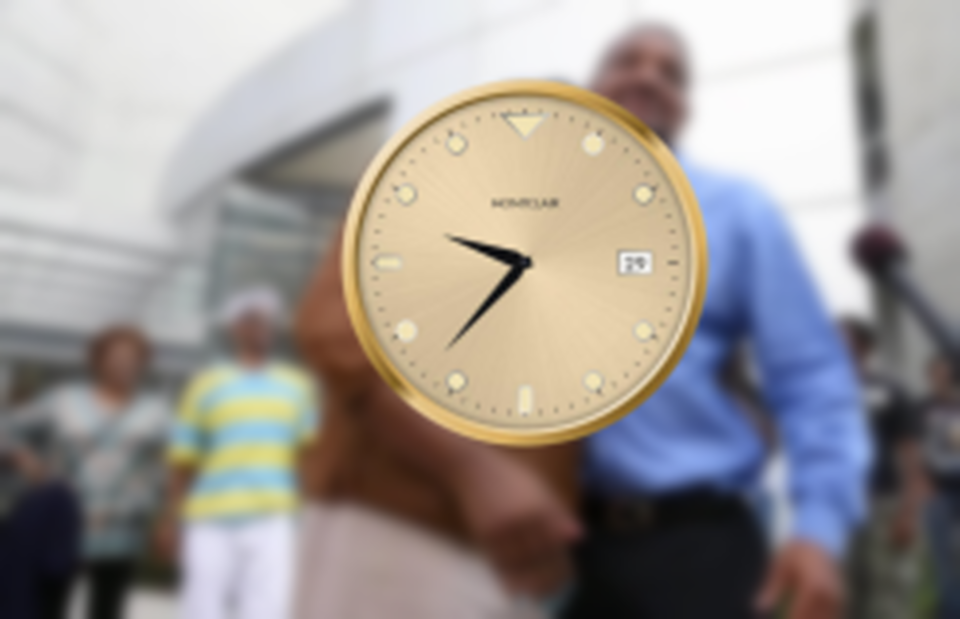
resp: 9,37
